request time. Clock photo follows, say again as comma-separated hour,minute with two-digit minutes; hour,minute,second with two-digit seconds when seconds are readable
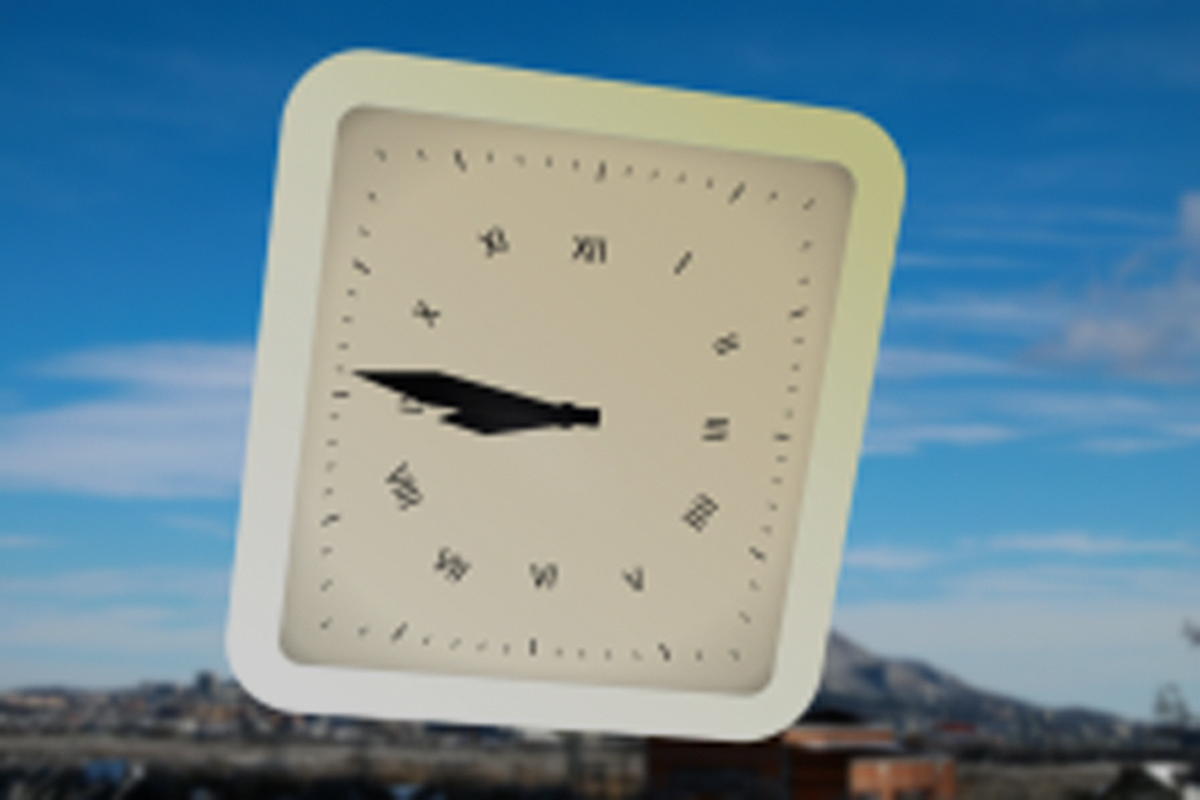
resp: 8,46
